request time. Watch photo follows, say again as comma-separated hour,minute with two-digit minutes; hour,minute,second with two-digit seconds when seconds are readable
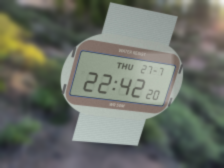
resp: 22,42,20
